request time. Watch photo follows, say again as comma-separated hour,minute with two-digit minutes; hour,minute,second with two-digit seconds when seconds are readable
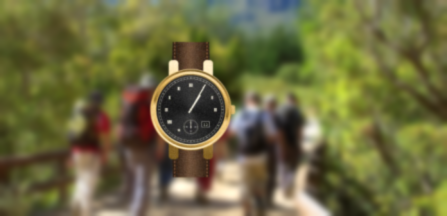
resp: 1,05
